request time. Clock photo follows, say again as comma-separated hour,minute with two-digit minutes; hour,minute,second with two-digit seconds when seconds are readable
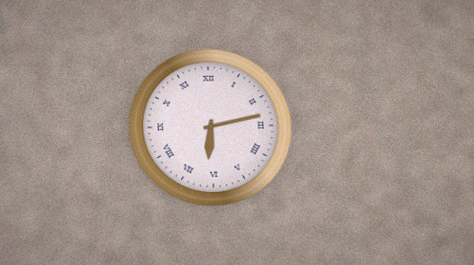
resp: 6,13
